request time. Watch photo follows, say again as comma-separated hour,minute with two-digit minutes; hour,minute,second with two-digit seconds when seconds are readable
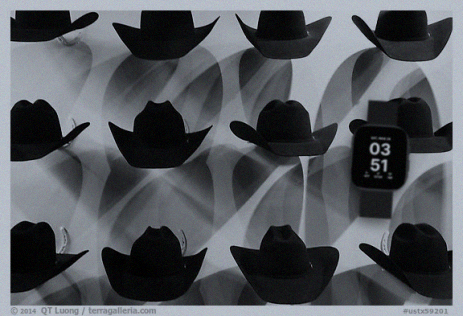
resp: 3,51
